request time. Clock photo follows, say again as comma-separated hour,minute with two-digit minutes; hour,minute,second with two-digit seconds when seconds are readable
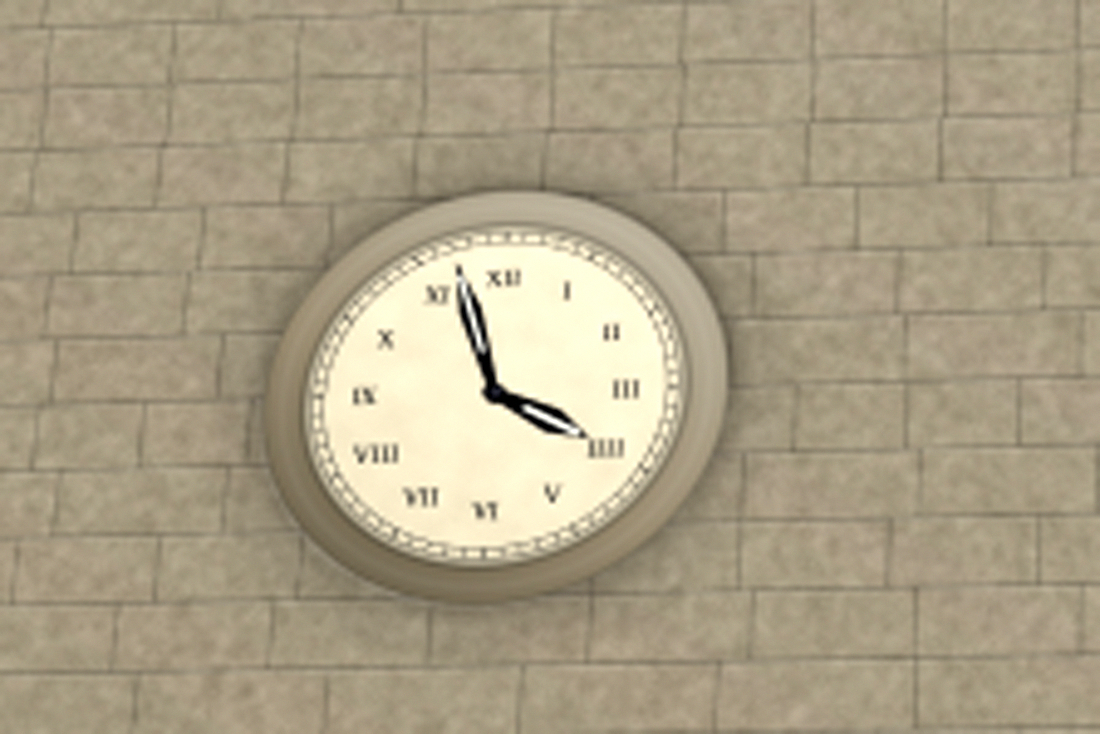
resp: 3,57
